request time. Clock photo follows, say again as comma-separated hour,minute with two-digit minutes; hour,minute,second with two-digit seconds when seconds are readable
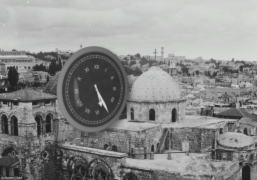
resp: 5,25
